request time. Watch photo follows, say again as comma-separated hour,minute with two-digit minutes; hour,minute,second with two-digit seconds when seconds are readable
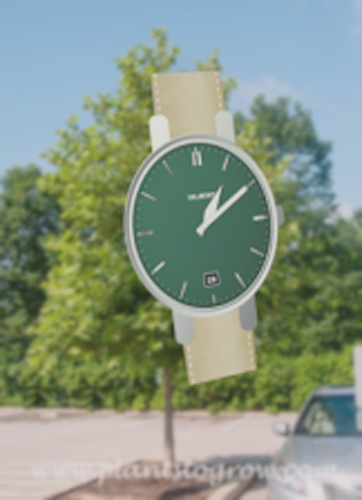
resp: 1,10
